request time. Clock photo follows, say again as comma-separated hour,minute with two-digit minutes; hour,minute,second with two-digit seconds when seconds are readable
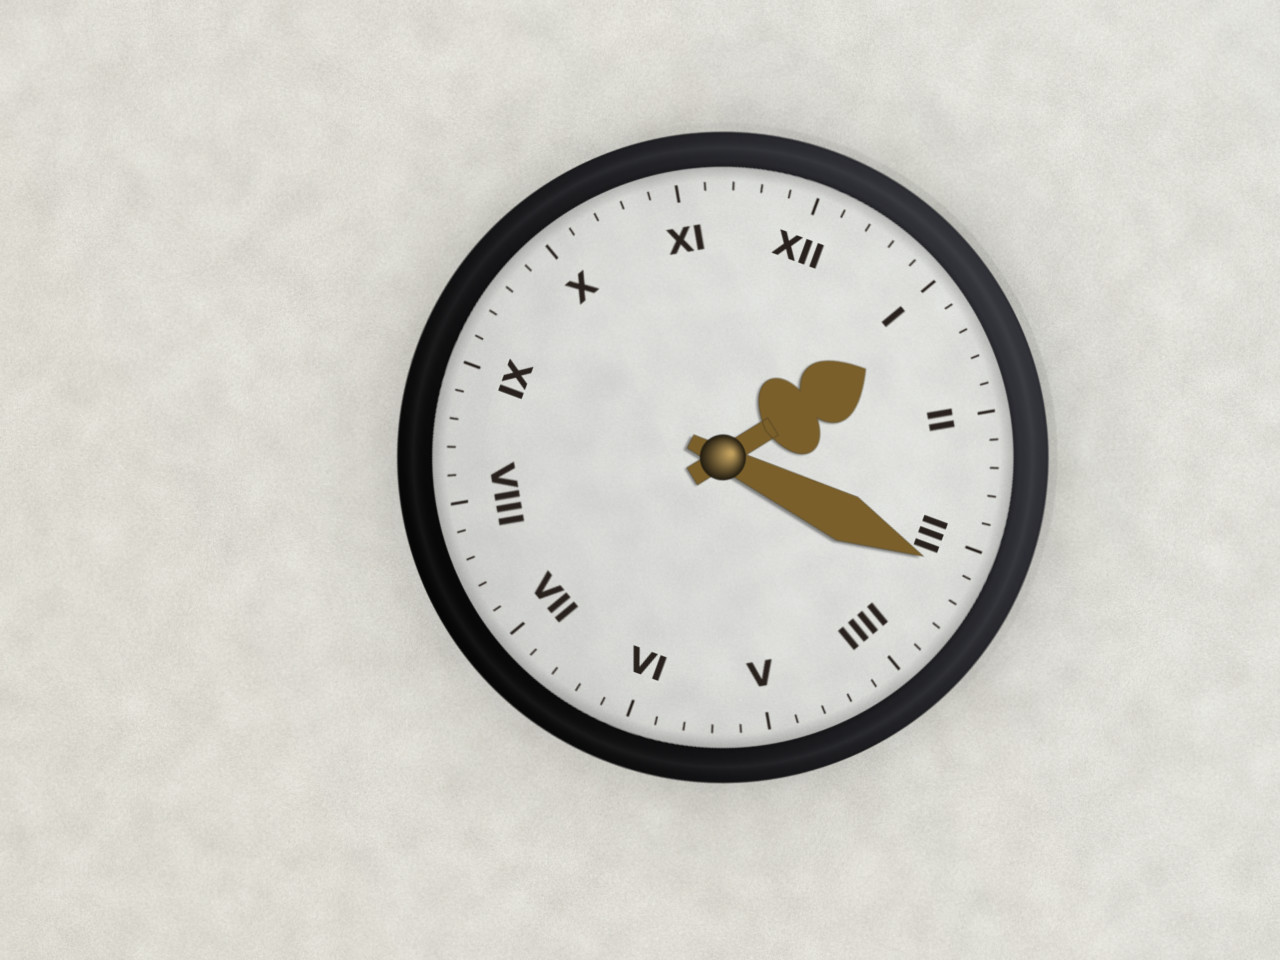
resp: 1,16
